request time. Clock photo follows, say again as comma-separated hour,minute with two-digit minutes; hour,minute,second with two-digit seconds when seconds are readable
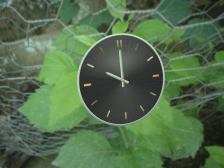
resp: 10,00
